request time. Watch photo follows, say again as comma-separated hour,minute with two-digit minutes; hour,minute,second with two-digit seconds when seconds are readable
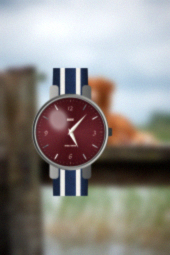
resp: 5,07
